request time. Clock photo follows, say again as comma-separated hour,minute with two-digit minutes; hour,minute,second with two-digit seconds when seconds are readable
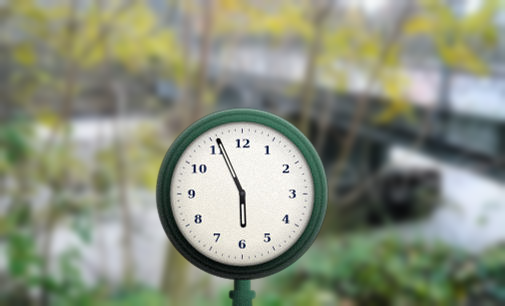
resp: 5,56
